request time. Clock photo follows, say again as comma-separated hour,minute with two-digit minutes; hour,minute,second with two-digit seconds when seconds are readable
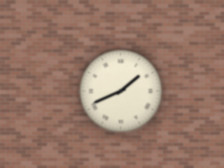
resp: 1,41
